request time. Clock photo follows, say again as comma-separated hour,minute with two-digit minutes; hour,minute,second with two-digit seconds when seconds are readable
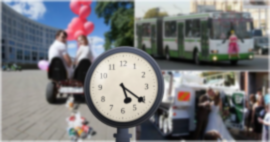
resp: 5,21
